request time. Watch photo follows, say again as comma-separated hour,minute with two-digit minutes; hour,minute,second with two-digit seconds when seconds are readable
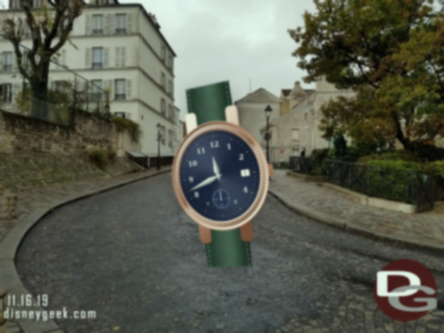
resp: 11,42
